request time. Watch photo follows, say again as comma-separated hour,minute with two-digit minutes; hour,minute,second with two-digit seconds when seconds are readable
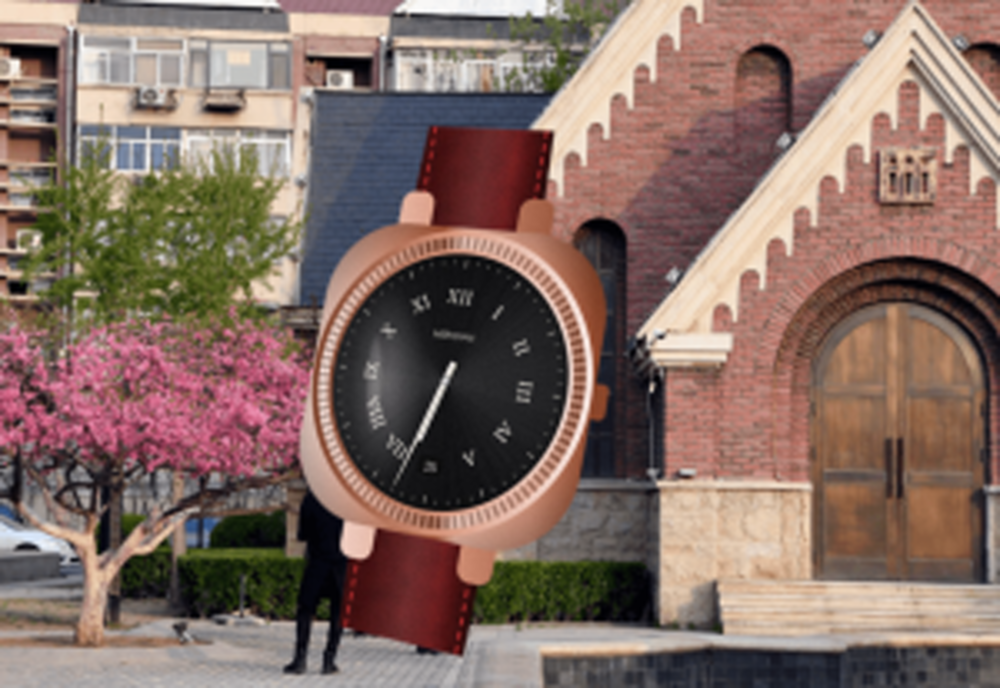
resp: 6,33
